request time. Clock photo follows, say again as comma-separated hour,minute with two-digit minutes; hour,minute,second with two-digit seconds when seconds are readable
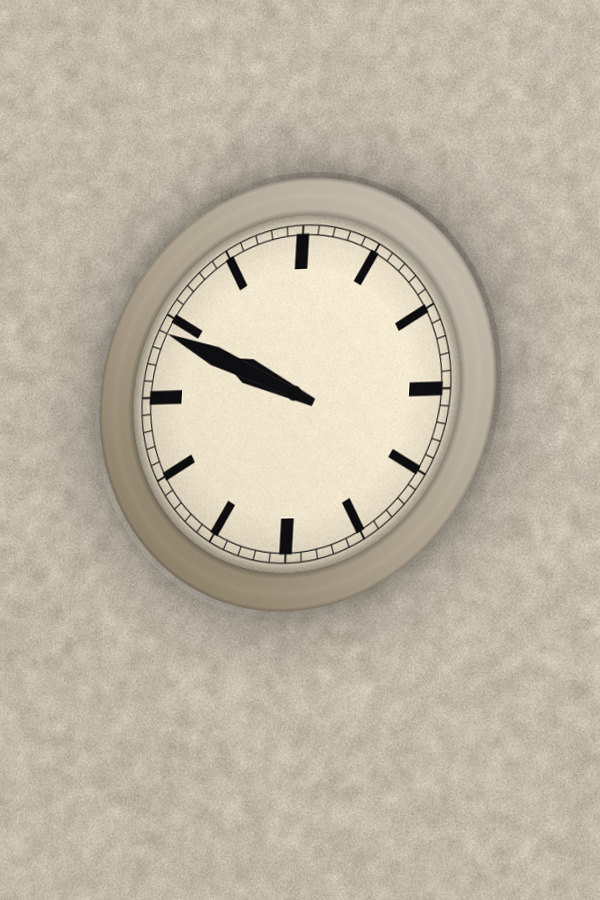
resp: 9,49
